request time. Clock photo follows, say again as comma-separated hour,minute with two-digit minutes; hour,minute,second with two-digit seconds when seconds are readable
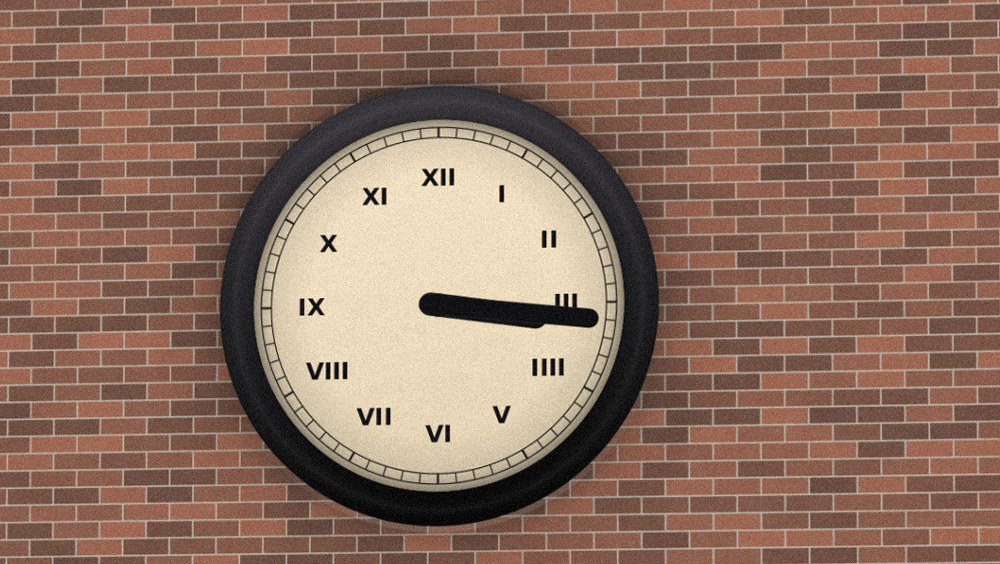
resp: 3,16
